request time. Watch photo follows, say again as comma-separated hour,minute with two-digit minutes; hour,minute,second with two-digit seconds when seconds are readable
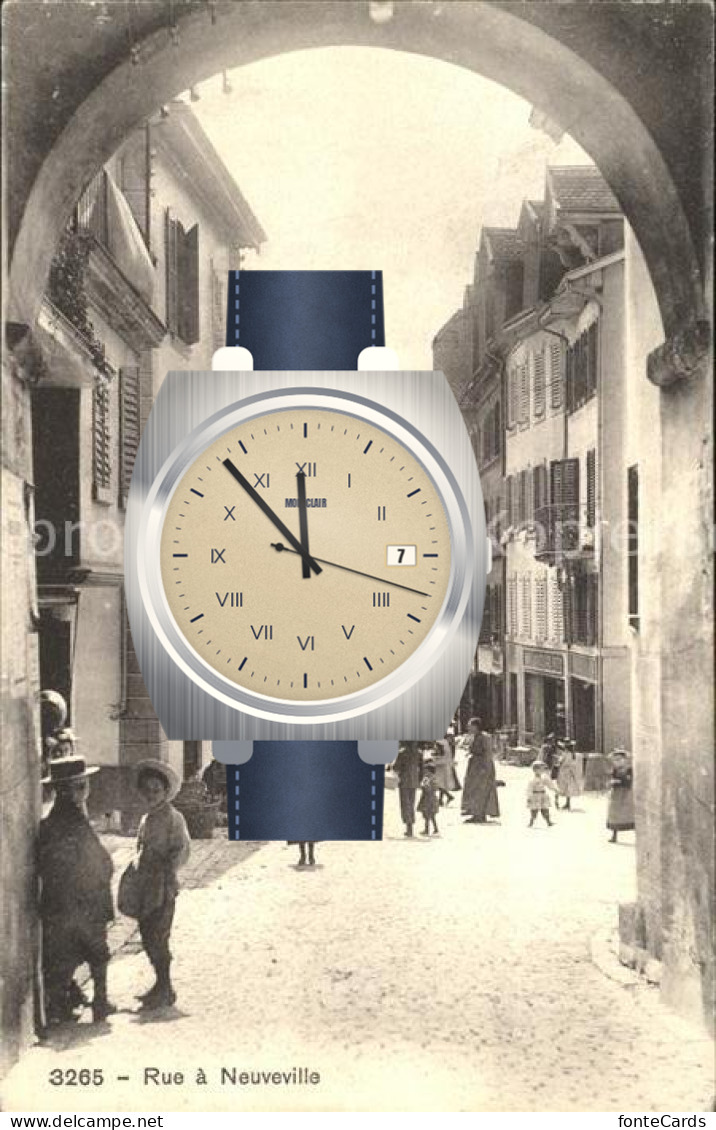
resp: 11,53,18
